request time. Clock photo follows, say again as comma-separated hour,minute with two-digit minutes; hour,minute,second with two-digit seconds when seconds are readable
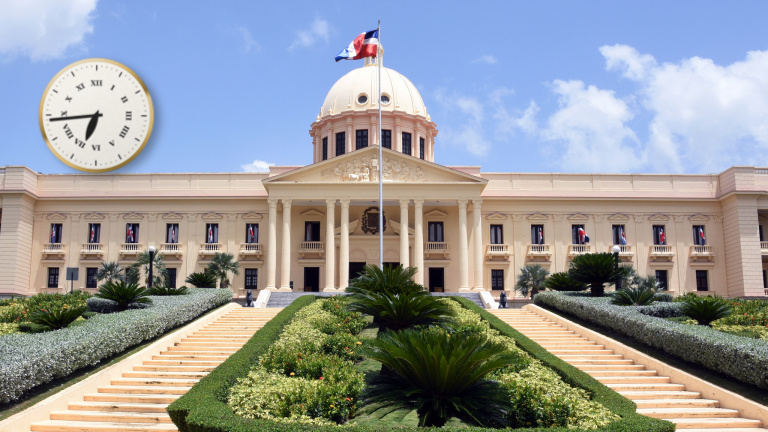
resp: 6,44
